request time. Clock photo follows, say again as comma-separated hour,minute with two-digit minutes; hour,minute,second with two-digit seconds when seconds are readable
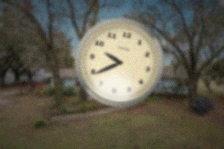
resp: 9,39
